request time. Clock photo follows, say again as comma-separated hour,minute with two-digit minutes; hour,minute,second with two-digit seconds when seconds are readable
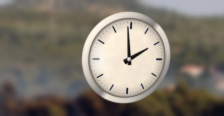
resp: 1,59
